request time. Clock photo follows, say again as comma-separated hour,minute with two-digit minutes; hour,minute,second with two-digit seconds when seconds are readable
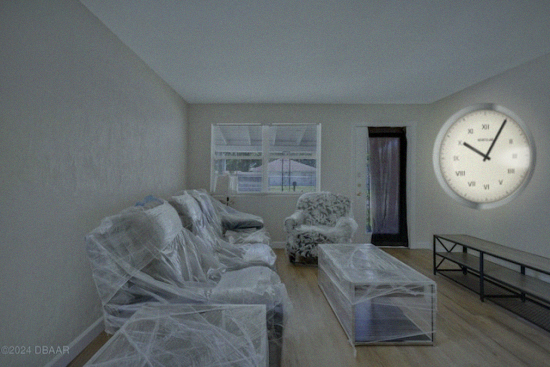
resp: 10,05
